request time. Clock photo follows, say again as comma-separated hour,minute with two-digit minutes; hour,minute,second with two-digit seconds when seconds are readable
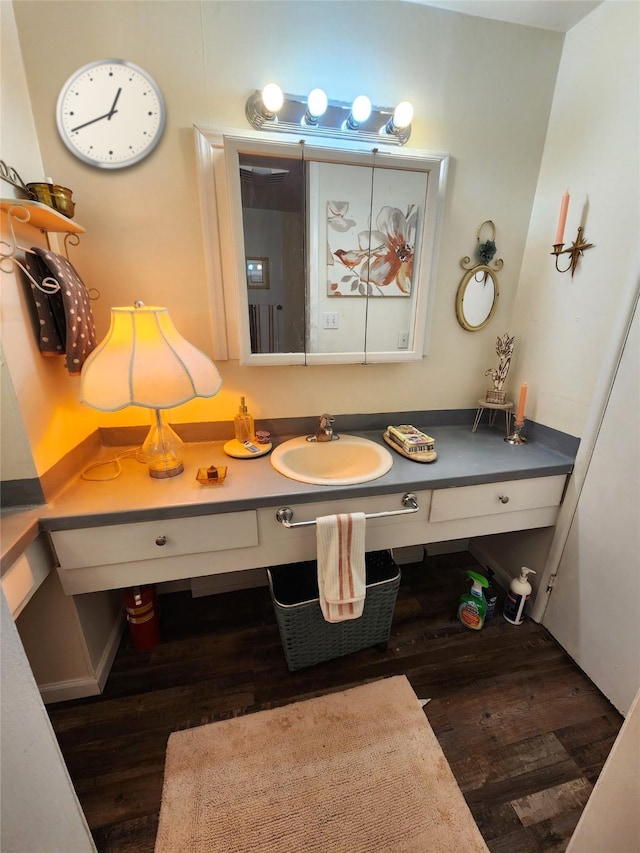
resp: 12,41
